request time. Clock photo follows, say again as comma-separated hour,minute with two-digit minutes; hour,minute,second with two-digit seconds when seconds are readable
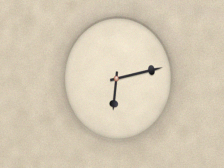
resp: 6,13
